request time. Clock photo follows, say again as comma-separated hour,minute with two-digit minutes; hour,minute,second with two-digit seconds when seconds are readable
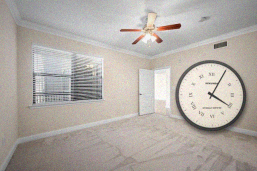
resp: 4,05
